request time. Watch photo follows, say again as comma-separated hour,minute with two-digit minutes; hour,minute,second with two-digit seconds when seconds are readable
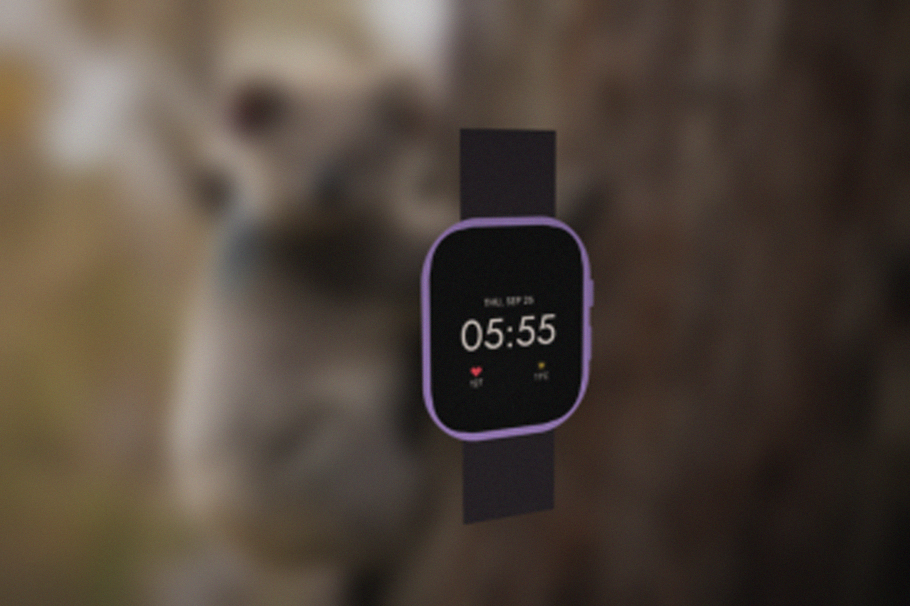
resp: 5,55
